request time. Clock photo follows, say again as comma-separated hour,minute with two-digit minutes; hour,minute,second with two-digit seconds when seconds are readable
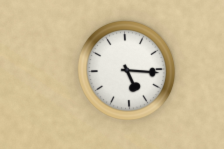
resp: 5,16
